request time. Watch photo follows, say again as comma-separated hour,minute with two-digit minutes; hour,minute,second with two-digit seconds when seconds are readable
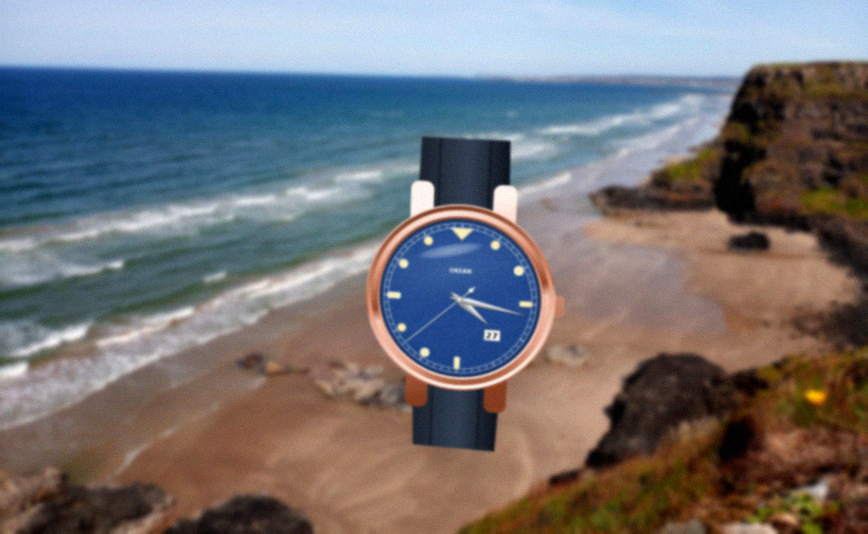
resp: 4,16,38
